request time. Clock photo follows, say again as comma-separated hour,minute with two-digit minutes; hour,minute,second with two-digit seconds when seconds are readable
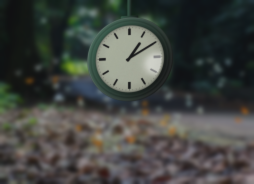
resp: 1,10
